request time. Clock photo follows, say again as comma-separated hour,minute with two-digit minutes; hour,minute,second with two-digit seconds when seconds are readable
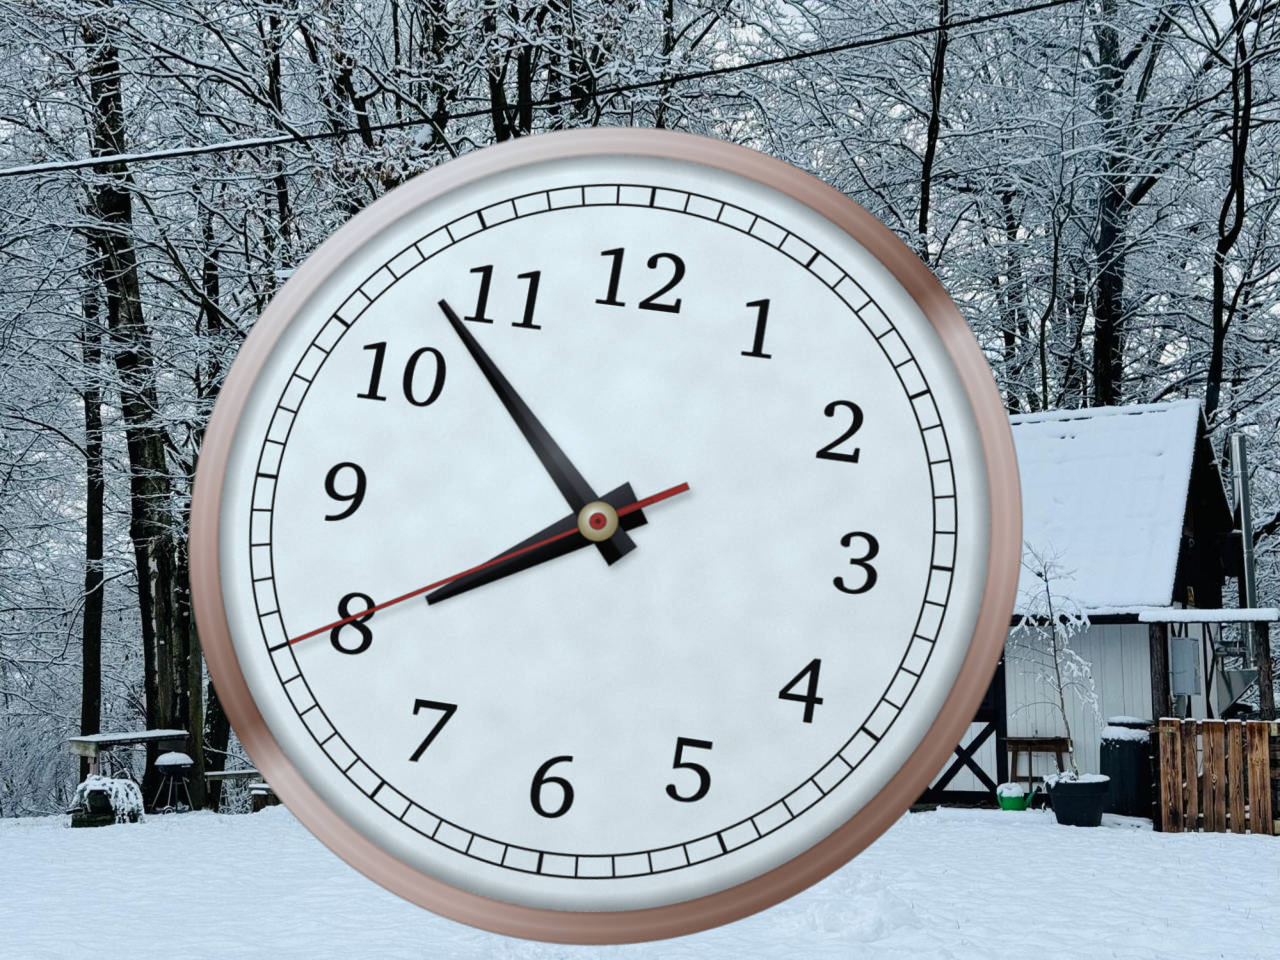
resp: 7,52,40
